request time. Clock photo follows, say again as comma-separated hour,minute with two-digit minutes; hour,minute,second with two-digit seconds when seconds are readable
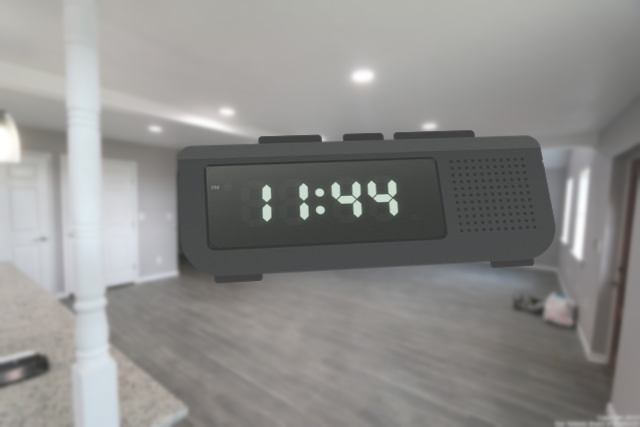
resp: 11,44
